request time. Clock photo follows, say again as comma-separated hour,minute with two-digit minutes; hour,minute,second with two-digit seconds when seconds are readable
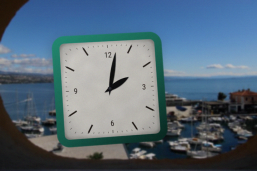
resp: 2,02
